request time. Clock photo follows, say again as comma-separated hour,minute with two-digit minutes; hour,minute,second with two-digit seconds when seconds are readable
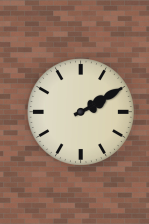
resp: 2,10
